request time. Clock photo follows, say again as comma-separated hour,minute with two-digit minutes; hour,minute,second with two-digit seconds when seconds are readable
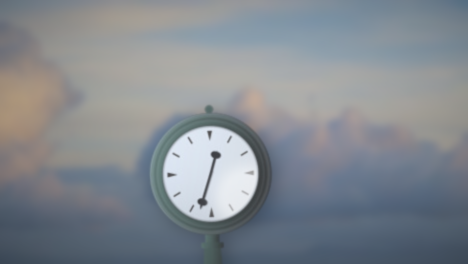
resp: 12,33
